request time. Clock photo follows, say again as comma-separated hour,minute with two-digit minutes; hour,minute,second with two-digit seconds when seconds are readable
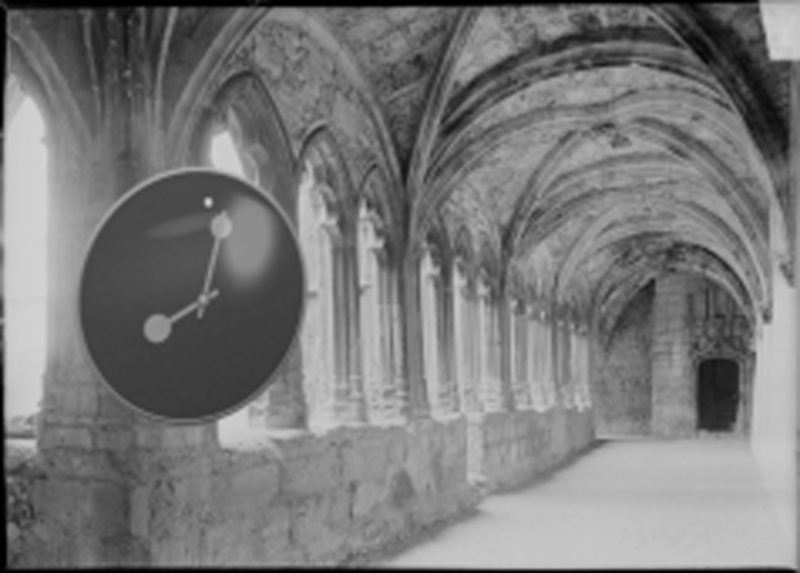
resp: 8,02
